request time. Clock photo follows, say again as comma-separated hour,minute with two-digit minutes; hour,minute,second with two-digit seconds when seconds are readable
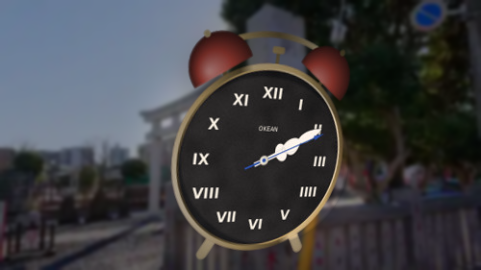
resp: 2,10,11
